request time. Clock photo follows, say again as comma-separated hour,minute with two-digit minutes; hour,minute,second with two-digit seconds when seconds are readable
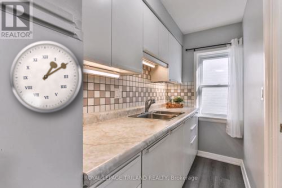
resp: 1,10
